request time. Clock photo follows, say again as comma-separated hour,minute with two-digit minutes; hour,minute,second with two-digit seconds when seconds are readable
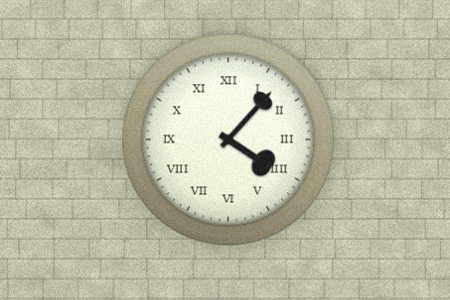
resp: 4,07
